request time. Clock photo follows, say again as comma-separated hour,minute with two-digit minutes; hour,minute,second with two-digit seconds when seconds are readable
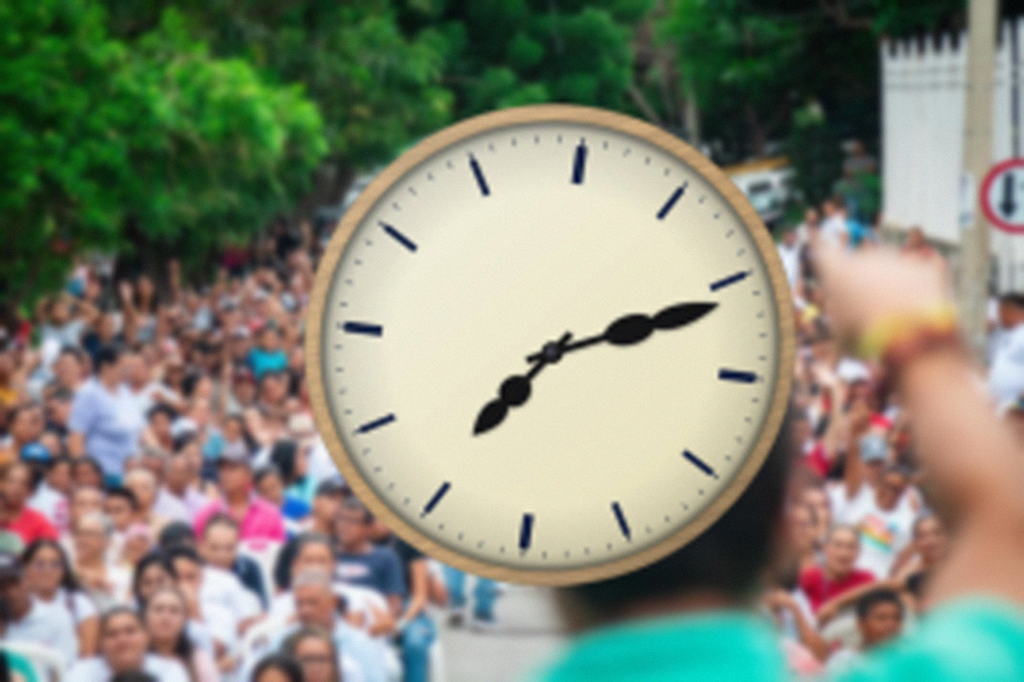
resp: 7,11
